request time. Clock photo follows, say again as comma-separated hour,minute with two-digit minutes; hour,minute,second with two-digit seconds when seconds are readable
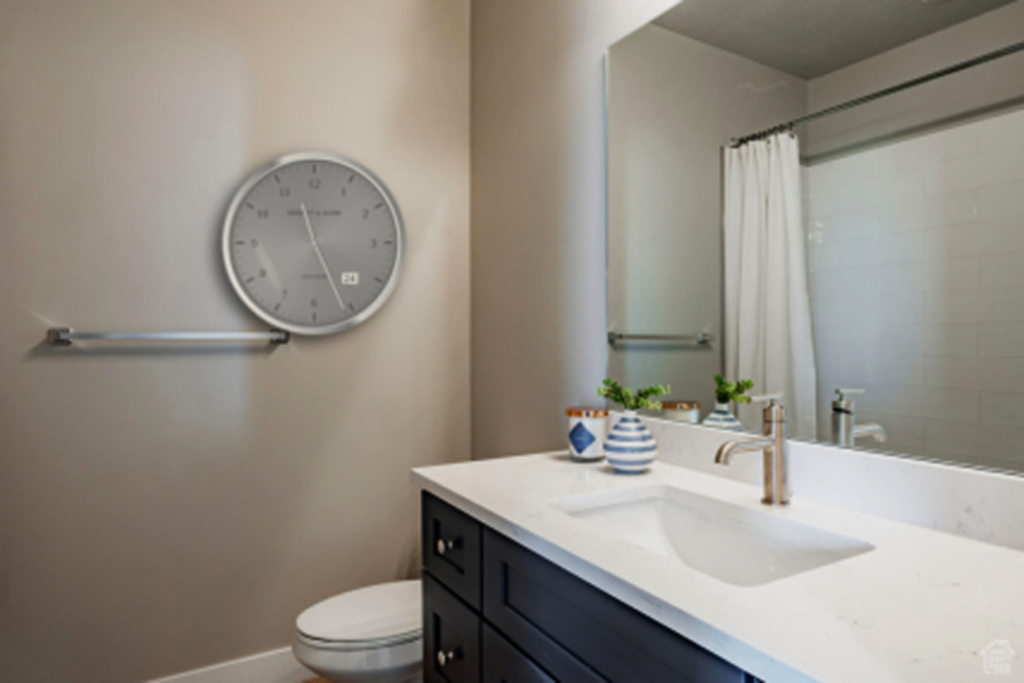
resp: 11,26
